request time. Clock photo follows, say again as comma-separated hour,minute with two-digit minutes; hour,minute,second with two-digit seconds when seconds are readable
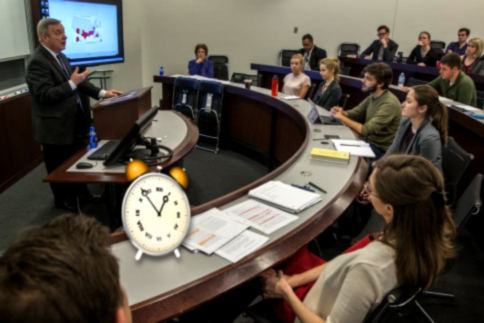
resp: 12,53
